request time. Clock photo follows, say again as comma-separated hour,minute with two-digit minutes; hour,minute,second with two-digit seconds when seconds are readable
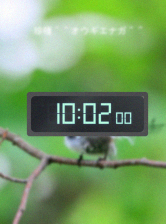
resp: 10,02,00
